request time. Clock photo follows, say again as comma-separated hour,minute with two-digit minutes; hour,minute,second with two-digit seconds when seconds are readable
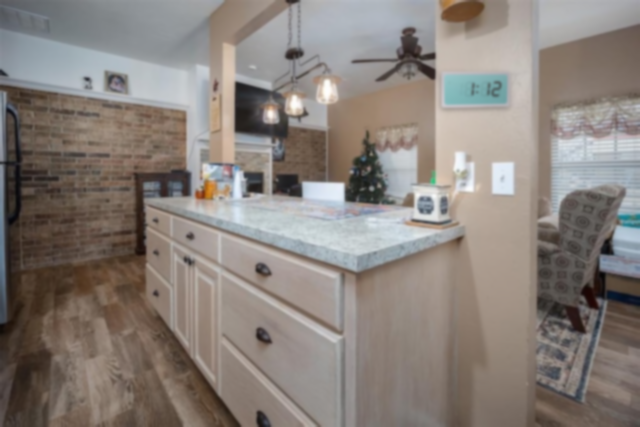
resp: 1,12
